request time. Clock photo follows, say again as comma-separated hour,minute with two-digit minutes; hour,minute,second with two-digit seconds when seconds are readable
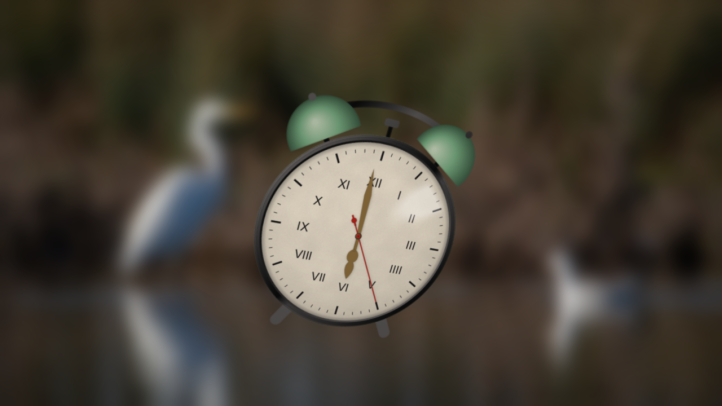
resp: 5,59,25
